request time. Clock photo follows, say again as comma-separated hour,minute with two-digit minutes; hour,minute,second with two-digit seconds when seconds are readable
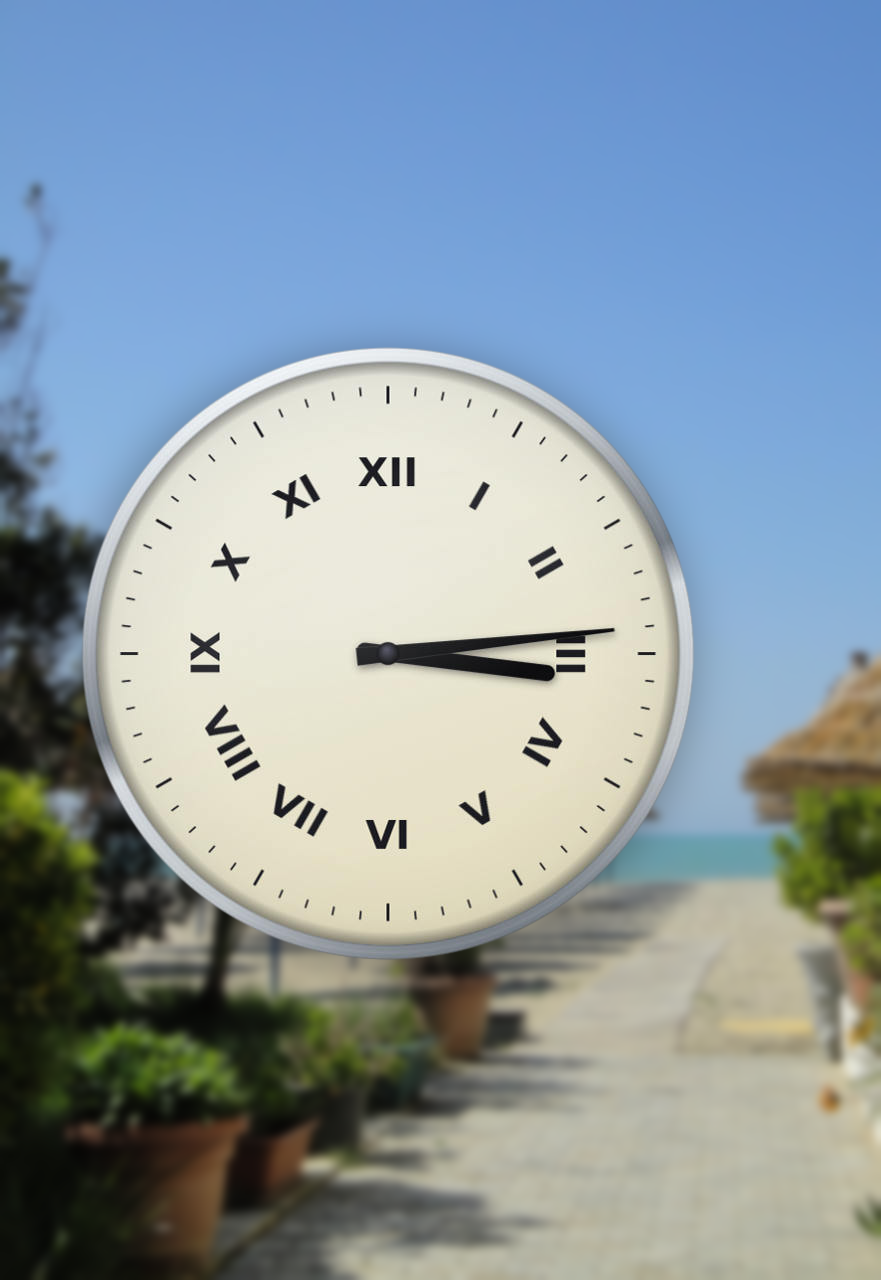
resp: 3,14
